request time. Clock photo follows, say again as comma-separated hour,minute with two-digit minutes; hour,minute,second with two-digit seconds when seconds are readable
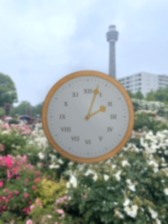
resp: 2,03
